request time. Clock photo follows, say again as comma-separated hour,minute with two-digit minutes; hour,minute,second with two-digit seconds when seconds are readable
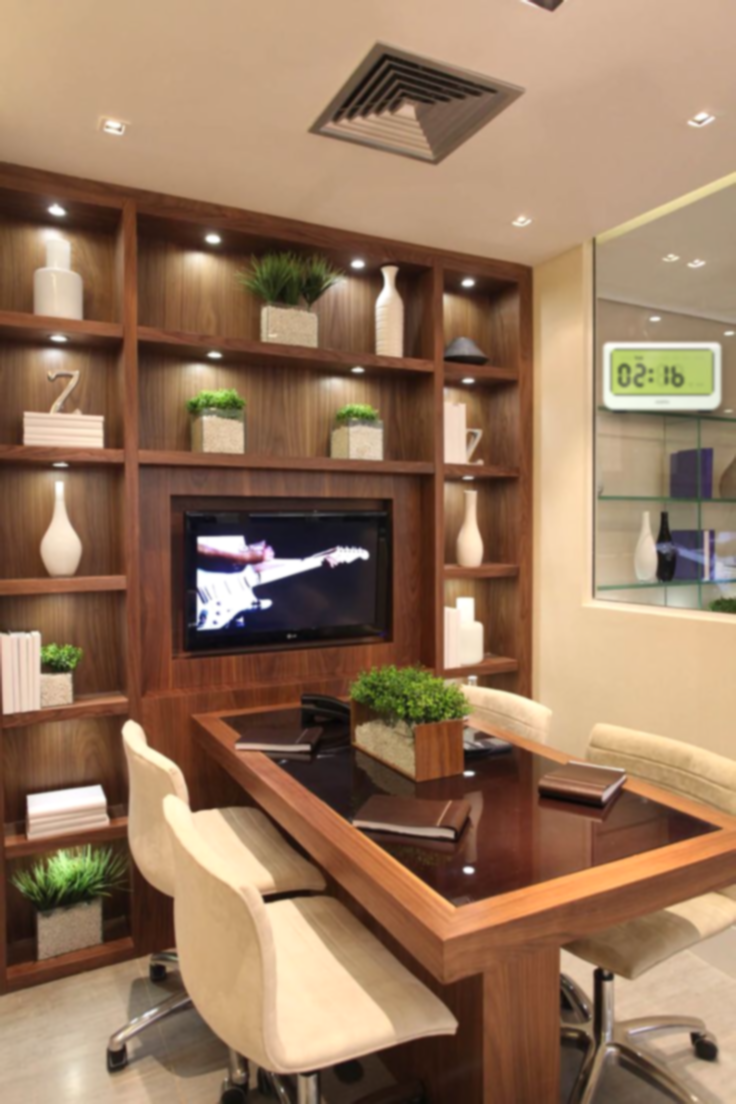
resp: 2,16
